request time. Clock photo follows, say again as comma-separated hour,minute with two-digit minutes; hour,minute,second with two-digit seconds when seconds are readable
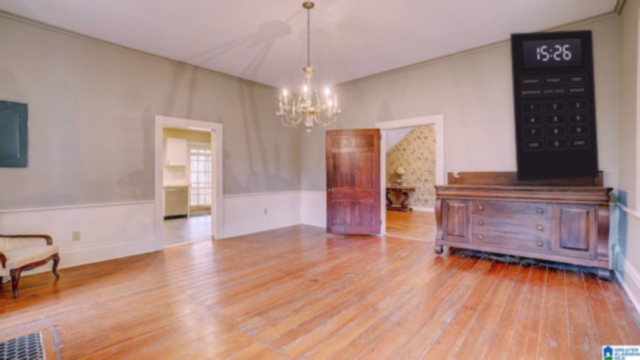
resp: 15,26
